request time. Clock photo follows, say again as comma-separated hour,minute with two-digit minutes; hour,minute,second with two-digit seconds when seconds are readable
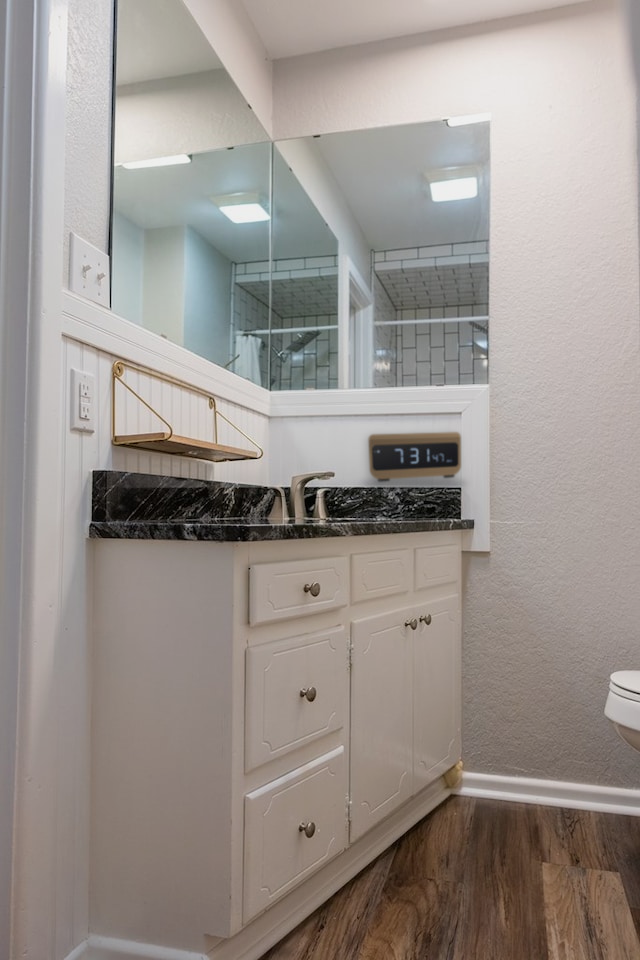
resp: 7,31
